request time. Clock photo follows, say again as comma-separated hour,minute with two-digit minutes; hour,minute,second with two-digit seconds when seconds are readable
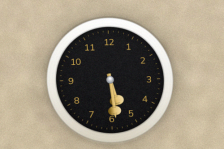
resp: 5,29
